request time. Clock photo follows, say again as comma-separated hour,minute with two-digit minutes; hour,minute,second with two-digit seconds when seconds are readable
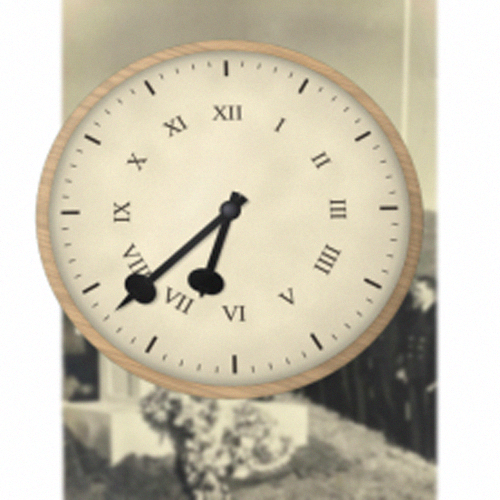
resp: 6,38
